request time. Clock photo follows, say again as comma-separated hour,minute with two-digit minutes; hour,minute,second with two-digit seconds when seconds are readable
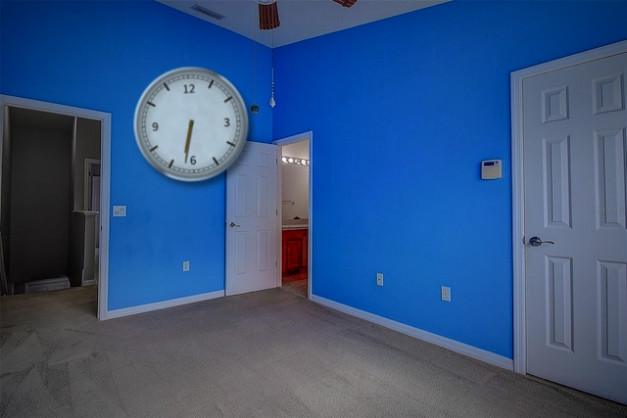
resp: 6,32
